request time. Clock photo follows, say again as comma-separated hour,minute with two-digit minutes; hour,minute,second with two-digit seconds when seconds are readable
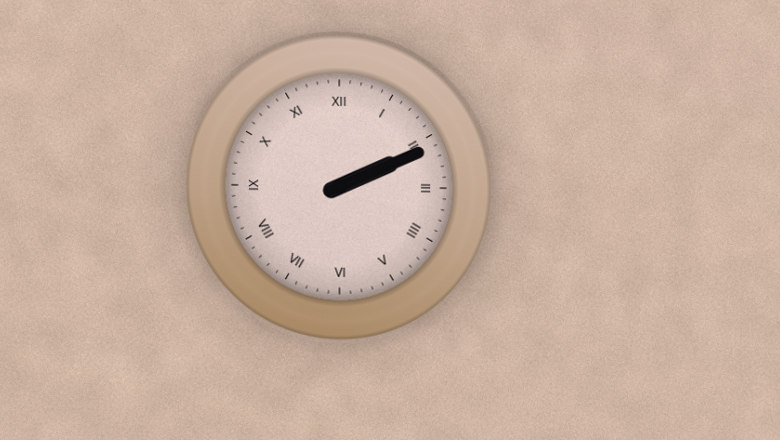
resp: 2,11
